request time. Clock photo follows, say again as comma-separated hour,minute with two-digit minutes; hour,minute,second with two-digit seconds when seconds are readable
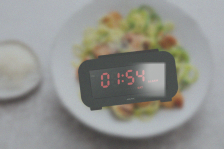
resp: 1,54
